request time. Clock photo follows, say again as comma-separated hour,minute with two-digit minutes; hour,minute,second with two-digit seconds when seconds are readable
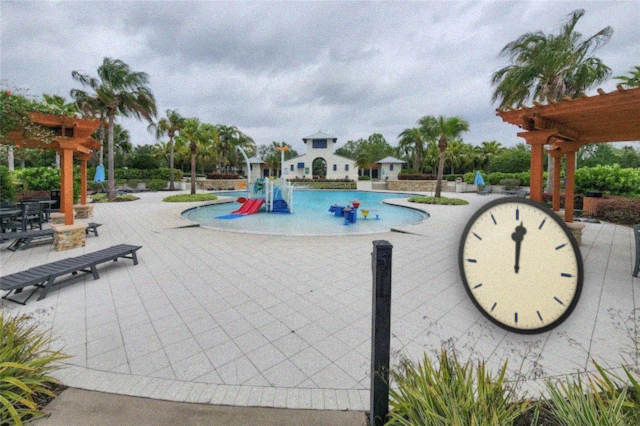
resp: 12,01
